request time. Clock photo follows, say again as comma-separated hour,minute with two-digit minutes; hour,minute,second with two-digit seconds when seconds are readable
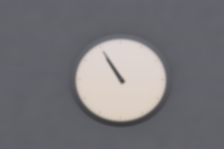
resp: 10,55
